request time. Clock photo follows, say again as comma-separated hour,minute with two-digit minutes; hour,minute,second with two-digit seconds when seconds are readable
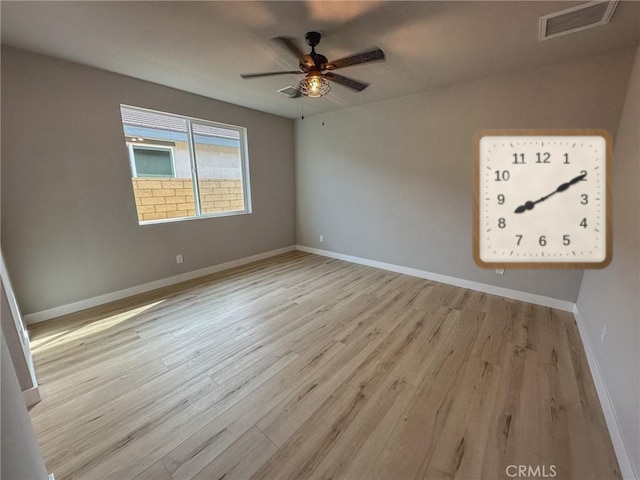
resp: 8,10
